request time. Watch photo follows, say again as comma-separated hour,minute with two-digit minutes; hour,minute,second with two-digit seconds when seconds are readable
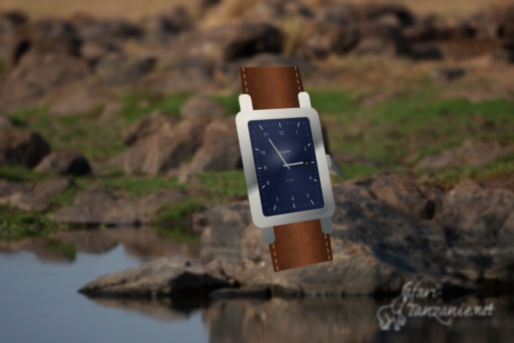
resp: 2,55
